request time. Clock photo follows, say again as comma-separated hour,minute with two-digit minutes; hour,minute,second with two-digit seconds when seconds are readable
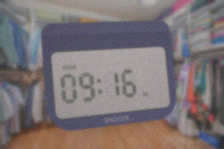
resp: 9,16
